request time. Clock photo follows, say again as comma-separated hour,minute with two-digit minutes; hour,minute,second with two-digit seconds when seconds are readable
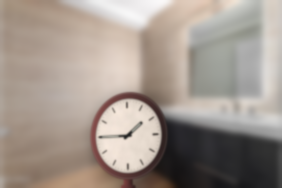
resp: 1,45
